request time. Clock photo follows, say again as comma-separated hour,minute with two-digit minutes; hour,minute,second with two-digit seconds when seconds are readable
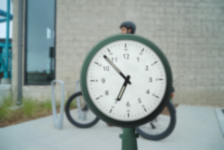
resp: 6,53
